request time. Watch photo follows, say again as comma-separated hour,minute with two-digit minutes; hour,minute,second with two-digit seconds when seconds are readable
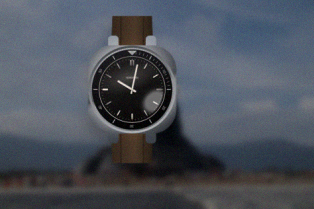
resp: 10,02
